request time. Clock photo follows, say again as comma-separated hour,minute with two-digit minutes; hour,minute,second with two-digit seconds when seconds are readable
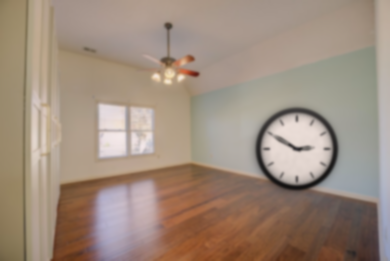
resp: 2,50
